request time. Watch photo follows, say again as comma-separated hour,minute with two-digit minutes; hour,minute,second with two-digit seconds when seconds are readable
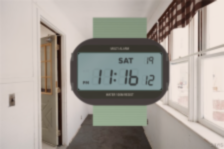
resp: 11,16,12
